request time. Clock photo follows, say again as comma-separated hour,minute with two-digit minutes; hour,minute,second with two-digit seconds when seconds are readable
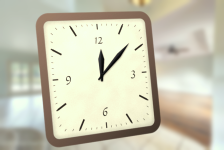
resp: 12,08
